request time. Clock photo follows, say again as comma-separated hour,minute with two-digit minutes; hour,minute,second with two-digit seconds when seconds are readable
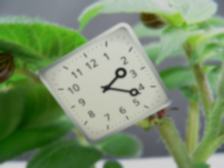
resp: 2,22
